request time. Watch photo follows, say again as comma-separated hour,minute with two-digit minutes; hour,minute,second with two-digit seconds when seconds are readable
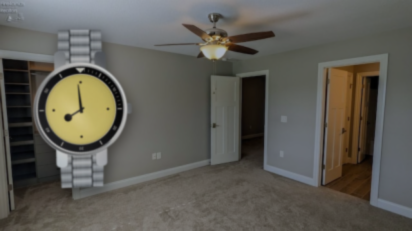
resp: 7,59
